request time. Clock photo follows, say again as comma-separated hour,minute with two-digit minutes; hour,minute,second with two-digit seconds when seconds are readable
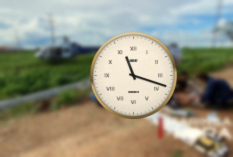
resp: 11,18
